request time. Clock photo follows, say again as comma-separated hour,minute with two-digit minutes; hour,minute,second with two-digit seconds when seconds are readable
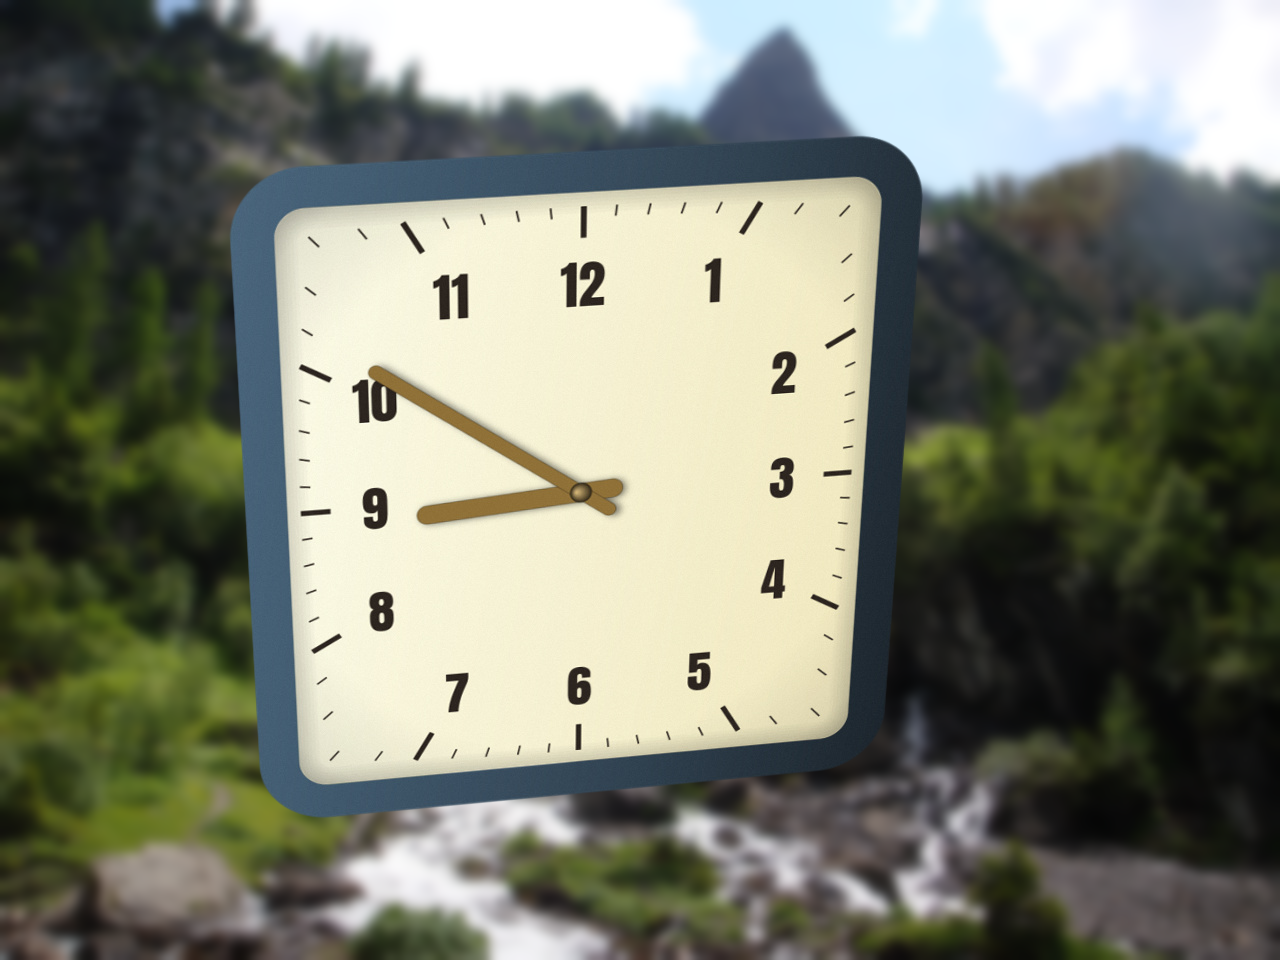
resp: 8,51
